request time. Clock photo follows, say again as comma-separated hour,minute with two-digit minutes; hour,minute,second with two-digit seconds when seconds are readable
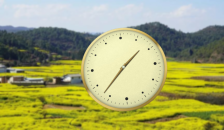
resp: 1,37
